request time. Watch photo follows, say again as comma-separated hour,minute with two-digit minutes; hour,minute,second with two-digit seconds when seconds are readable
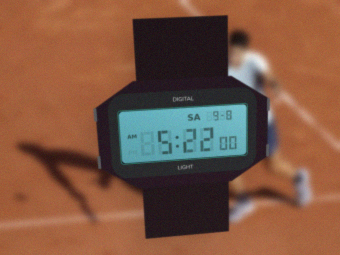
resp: 5,22,00
